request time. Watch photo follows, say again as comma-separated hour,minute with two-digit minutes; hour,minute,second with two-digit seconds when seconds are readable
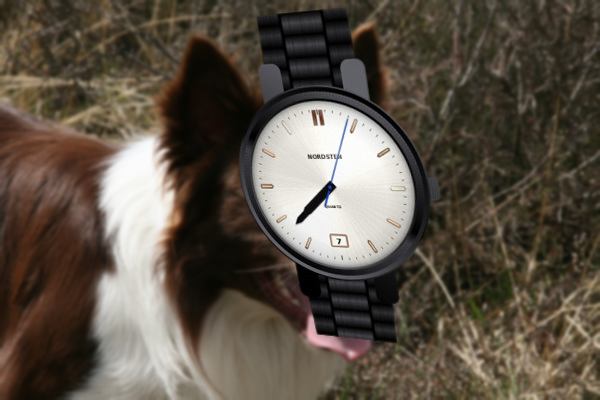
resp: 7,38,04
